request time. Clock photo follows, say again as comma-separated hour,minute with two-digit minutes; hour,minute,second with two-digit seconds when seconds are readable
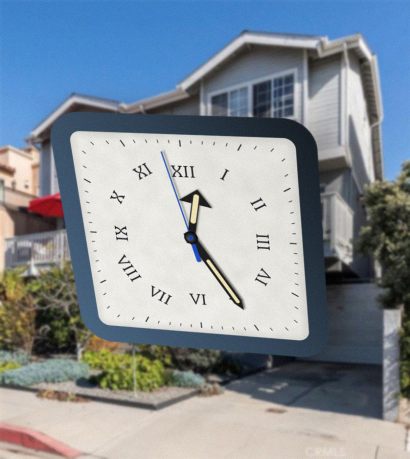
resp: 12,24,58
